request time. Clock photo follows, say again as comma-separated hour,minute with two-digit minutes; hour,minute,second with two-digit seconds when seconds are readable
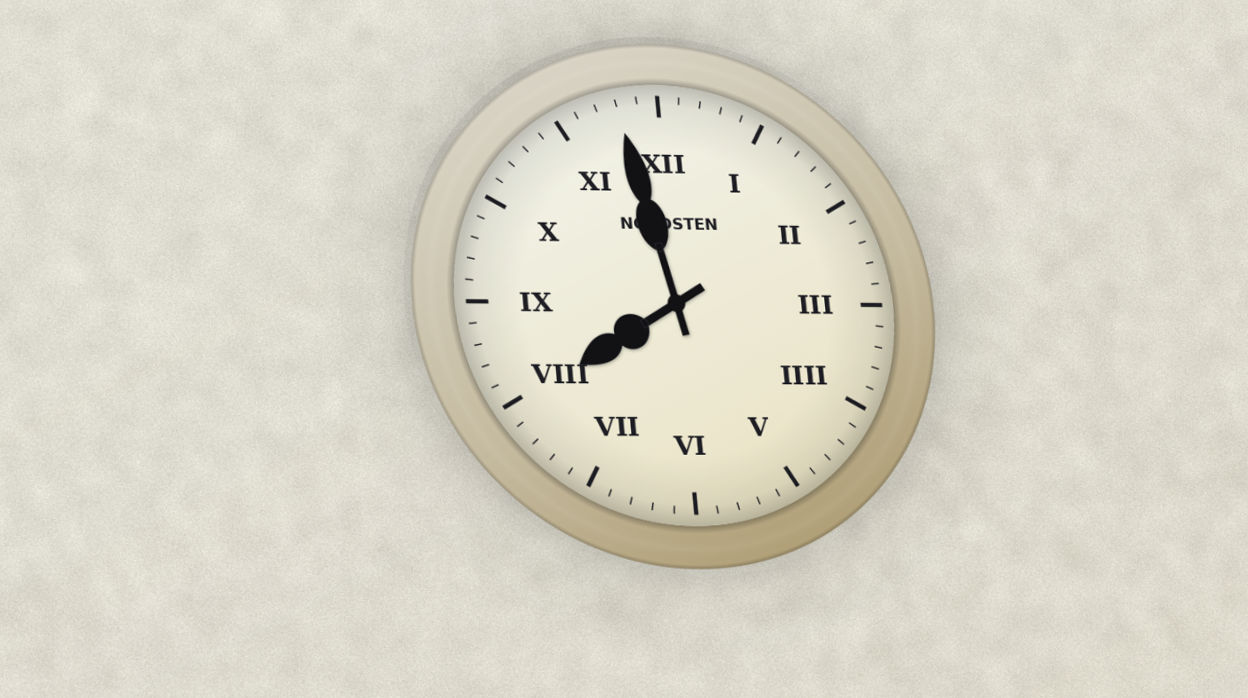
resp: 7,58
